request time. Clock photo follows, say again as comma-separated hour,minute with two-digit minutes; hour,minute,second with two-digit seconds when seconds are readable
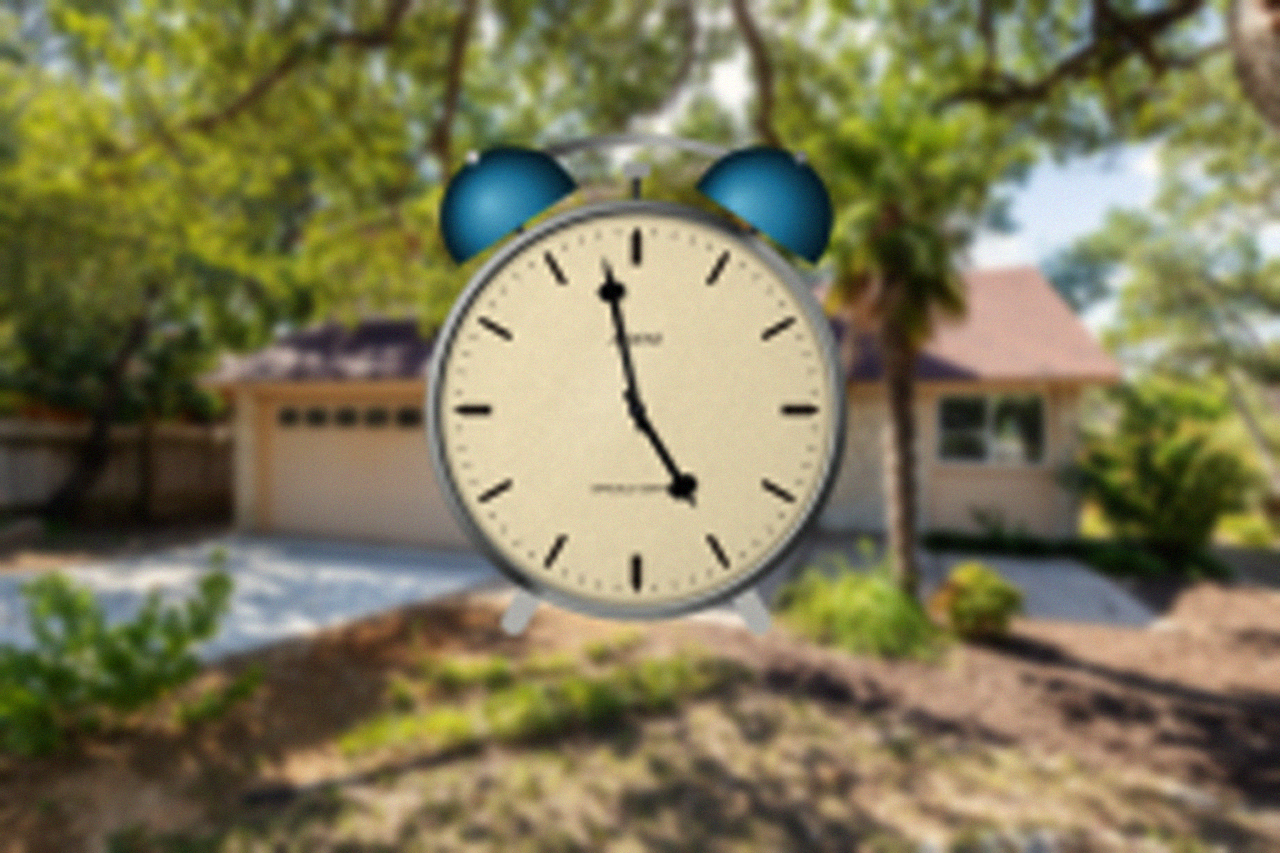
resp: 4,58
